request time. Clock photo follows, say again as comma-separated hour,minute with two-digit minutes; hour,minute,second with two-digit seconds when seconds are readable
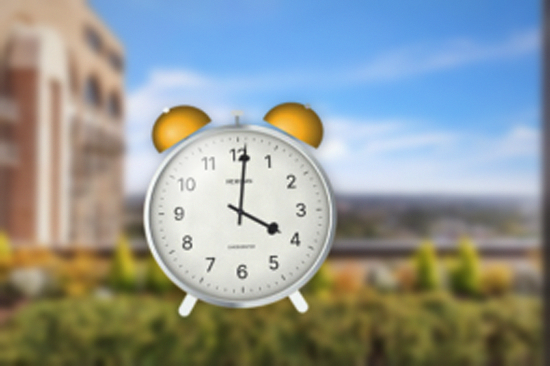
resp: 4,01
